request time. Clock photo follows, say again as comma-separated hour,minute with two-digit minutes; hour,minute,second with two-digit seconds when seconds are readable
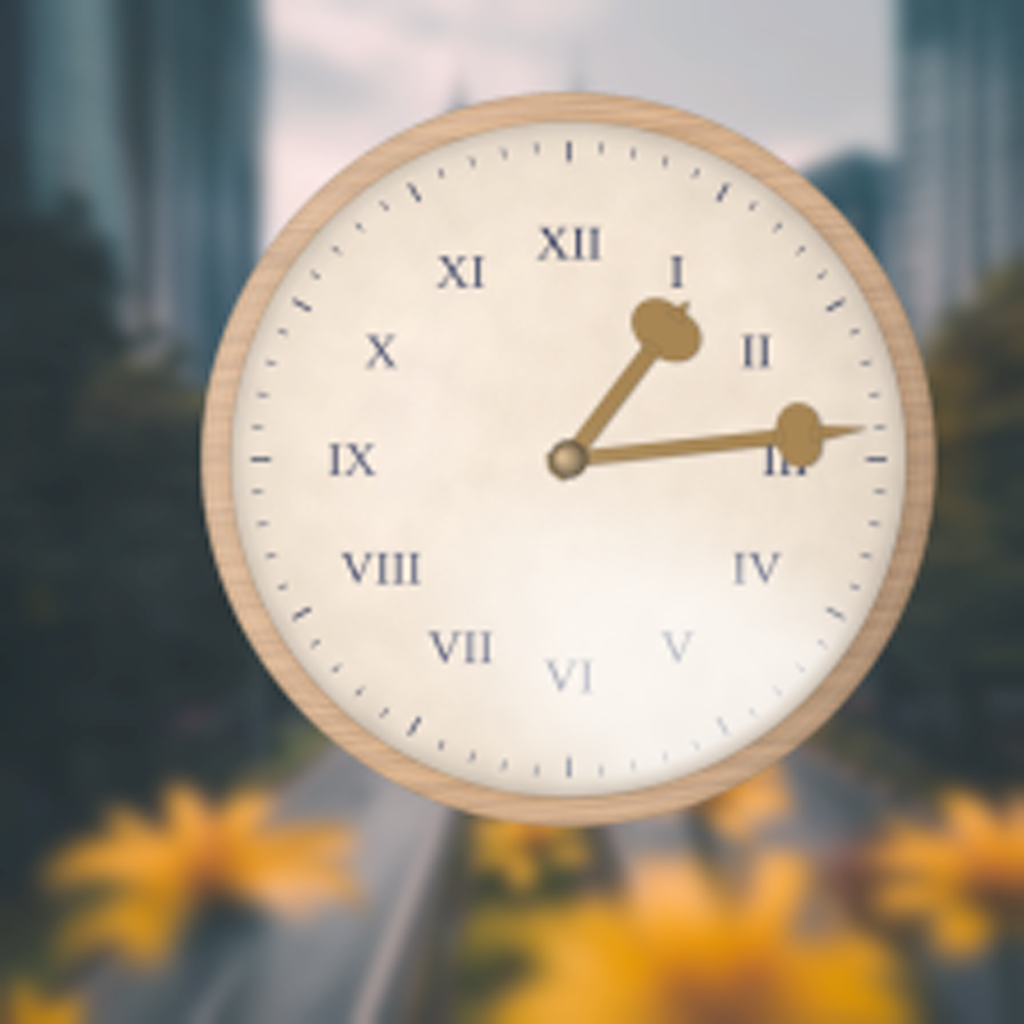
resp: 1,14
